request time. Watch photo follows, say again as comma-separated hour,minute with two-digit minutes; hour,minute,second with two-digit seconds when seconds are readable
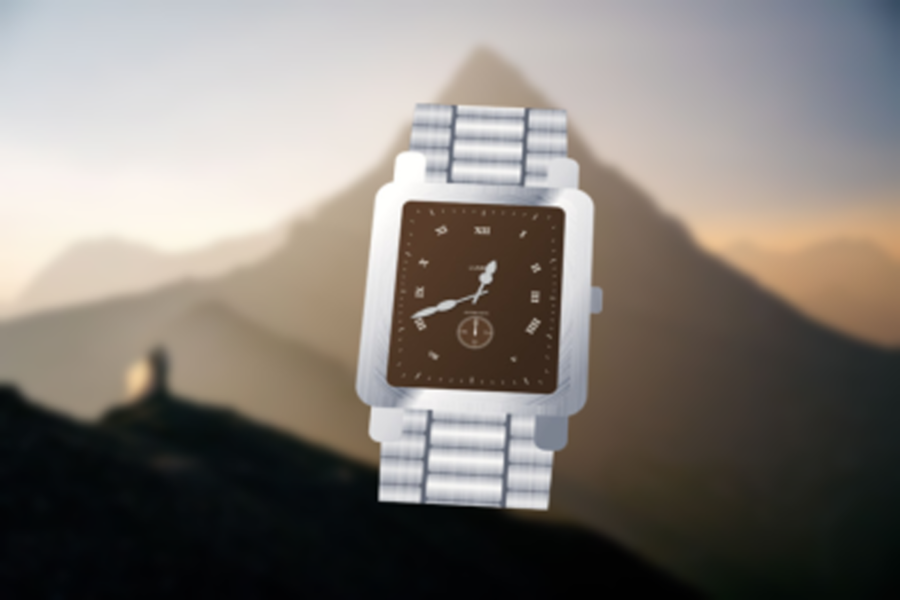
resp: 12,41
